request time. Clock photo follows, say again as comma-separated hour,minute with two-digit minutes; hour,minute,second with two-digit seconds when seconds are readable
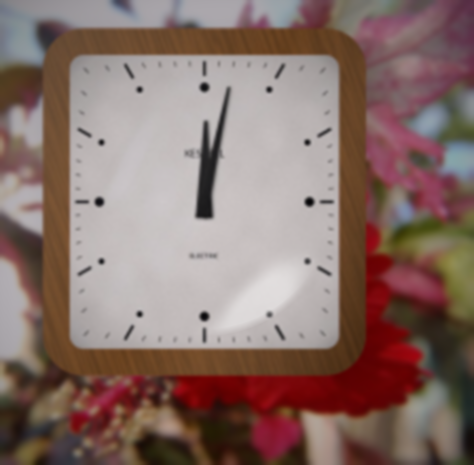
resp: 12,02
